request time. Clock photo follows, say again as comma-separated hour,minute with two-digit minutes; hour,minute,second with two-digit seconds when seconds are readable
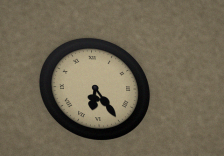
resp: 6,25
